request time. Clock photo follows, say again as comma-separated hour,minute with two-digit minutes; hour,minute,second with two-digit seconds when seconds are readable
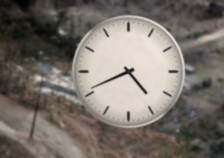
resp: 4,41
